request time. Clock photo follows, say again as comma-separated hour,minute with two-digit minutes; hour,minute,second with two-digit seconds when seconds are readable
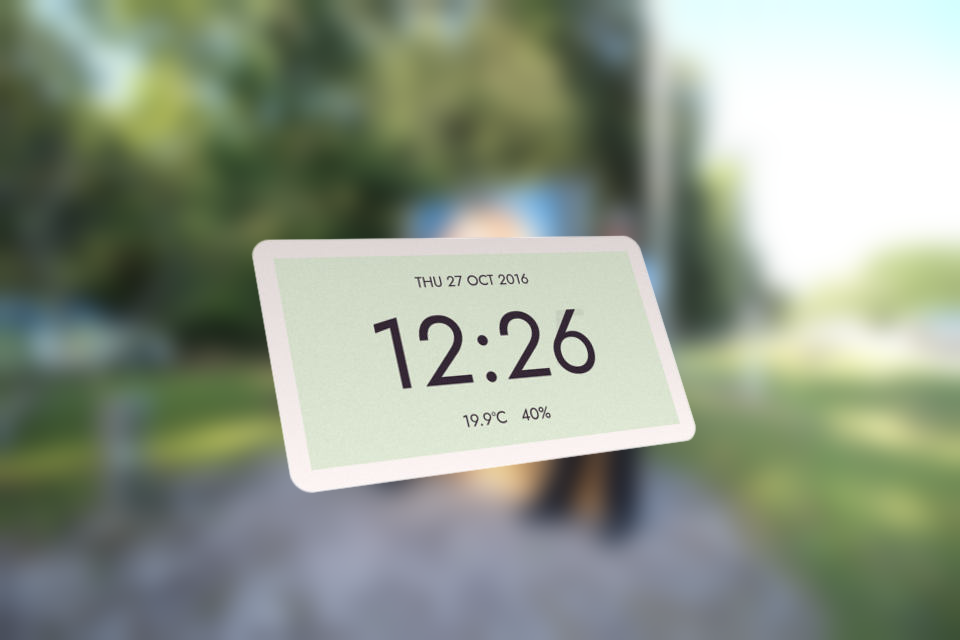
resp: 12,26
